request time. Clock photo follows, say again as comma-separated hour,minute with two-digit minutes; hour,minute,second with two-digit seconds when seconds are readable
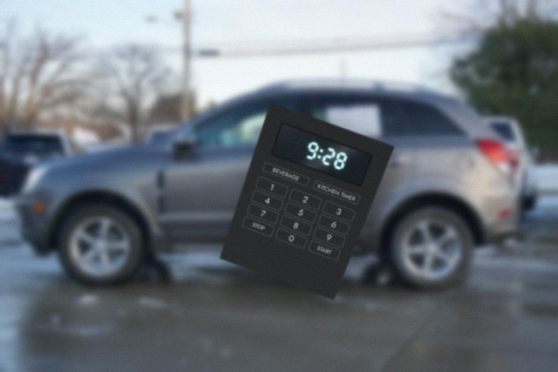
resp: 9,28
